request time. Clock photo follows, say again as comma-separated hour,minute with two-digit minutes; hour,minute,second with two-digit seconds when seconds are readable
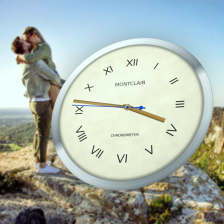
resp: 3,46,46
